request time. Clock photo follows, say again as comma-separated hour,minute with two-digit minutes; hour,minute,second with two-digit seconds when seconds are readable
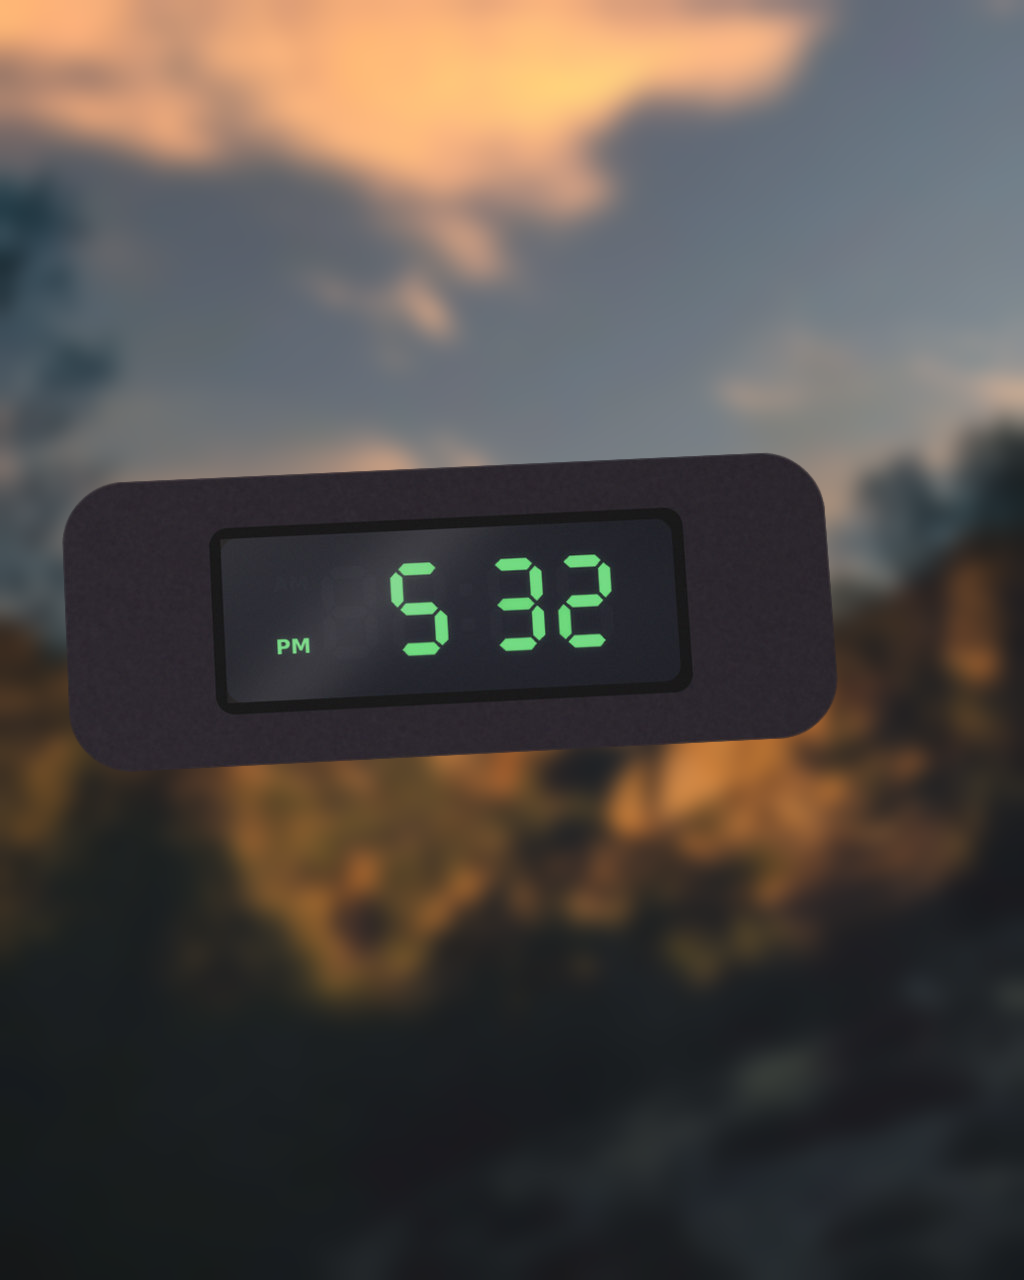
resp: 5,32
